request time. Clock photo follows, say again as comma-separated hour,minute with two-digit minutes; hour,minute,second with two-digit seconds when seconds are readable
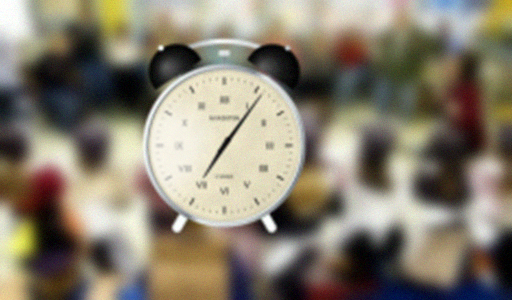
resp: 7,06
